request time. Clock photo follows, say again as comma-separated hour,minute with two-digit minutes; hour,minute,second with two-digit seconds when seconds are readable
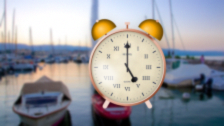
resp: 5,00
